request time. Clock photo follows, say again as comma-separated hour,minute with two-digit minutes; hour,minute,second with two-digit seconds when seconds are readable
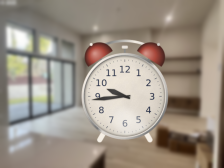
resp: 9,44
